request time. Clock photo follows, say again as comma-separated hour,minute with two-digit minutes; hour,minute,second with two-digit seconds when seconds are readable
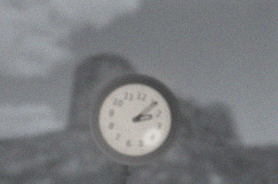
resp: 2,06
